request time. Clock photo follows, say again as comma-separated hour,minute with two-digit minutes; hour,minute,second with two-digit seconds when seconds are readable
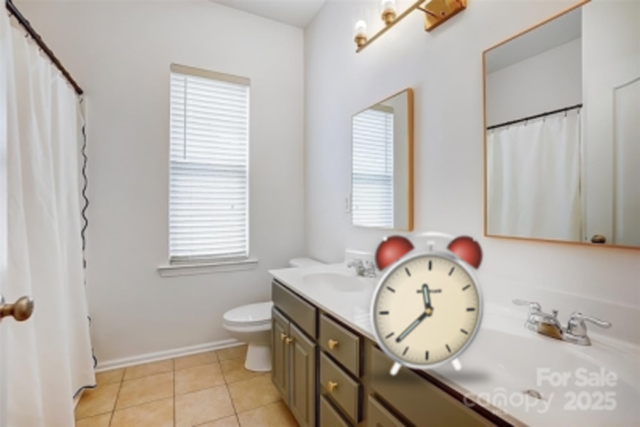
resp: 11,38
